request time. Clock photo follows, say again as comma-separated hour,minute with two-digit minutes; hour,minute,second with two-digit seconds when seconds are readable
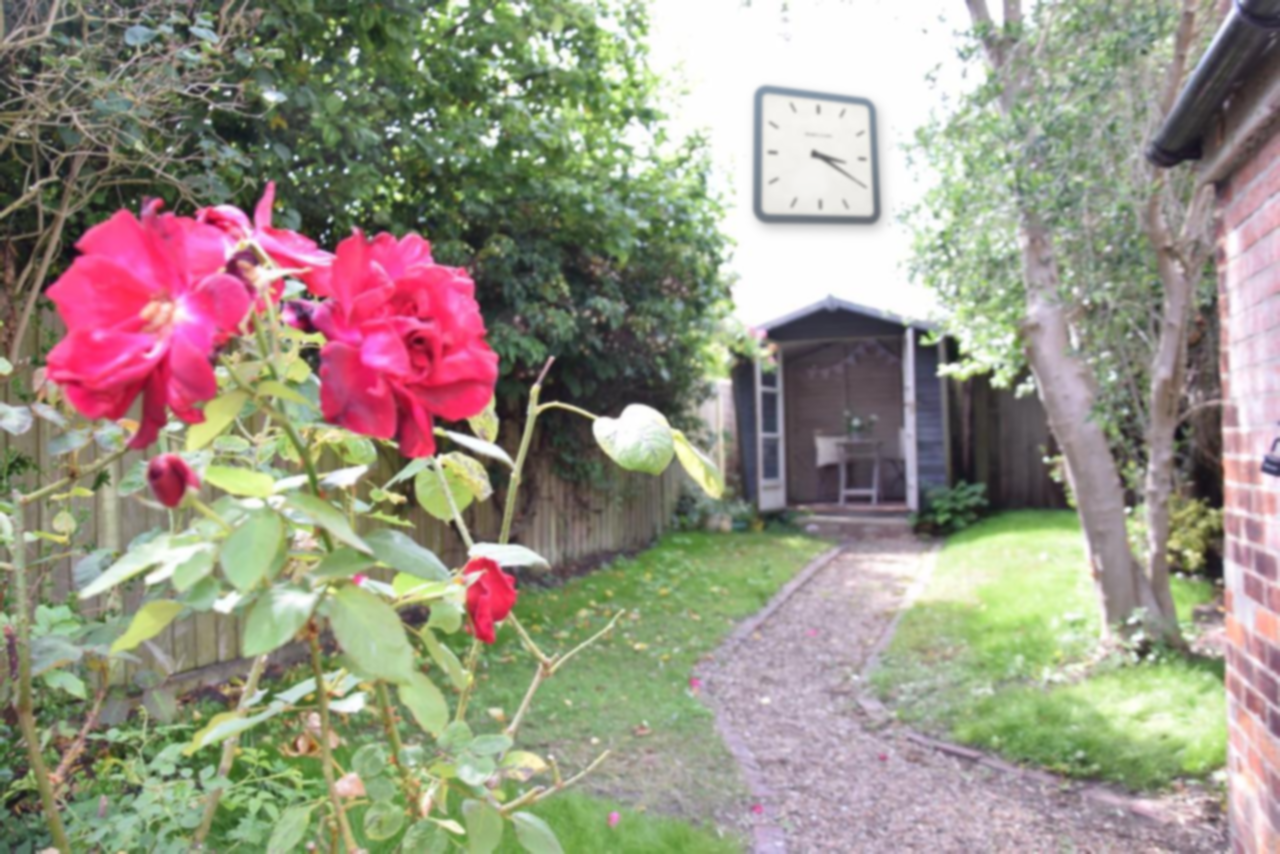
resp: 3,20
